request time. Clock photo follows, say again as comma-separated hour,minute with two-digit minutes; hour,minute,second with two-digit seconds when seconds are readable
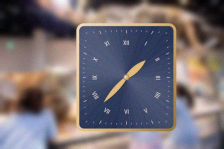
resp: 1,37
